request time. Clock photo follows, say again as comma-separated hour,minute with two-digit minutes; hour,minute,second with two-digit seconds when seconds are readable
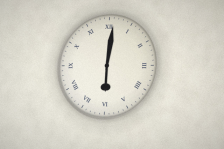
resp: 6,01
